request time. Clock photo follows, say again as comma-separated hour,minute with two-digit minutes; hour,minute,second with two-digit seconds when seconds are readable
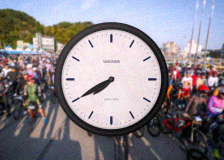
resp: 7,40
